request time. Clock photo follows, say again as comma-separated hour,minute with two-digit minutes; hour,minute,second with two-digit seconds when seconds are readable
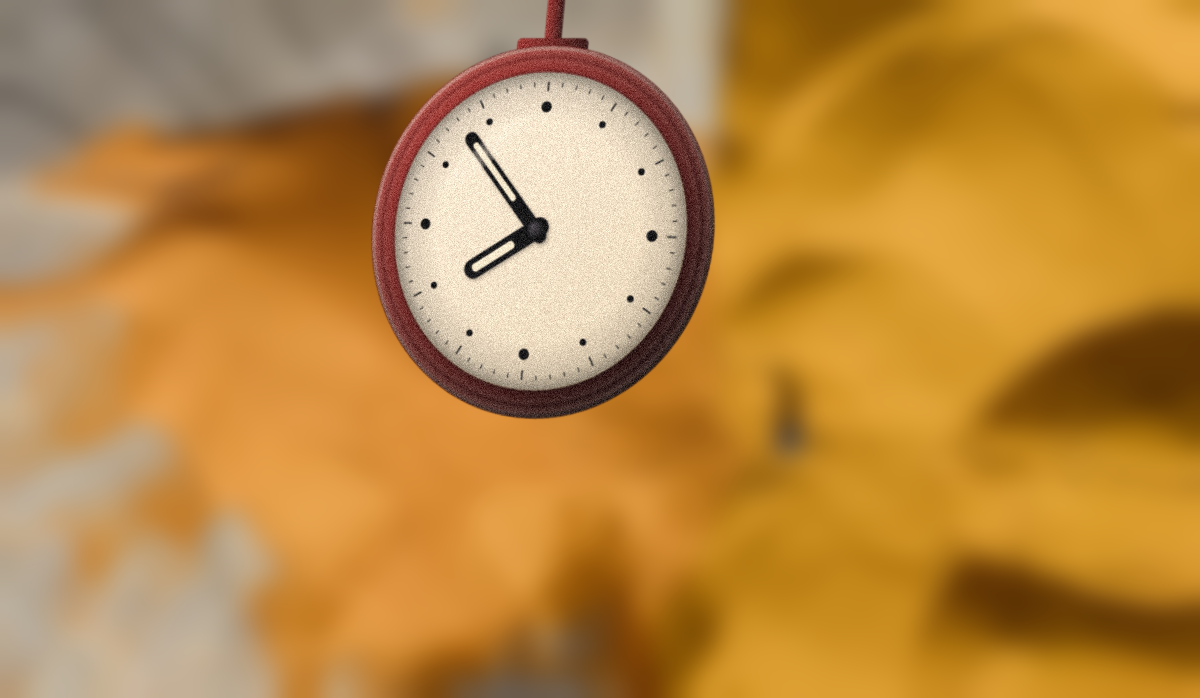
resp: 7,53
